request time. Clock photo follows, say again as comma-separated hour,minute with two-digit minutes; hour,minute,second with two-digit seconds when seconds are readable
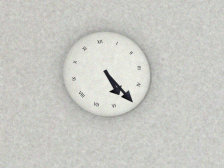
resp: 5,25
